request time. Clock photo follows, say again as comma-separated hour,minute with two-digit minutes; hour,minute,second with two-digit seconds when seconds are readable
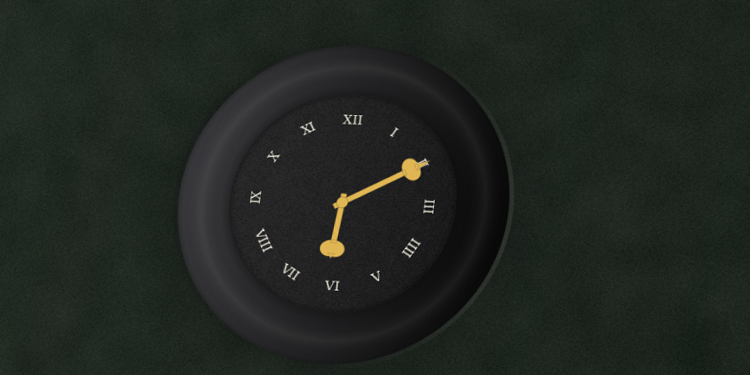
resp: 6,10
